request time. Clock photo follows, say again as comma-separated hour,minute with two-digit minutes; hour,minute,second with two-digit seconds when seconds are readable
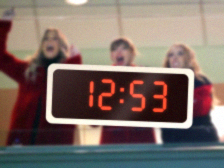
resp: 12,53
